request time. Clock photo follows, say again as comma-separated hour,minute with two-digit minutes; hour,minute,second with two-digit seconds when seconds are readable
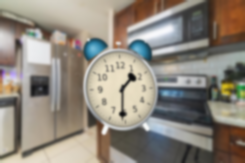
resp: 1,31
